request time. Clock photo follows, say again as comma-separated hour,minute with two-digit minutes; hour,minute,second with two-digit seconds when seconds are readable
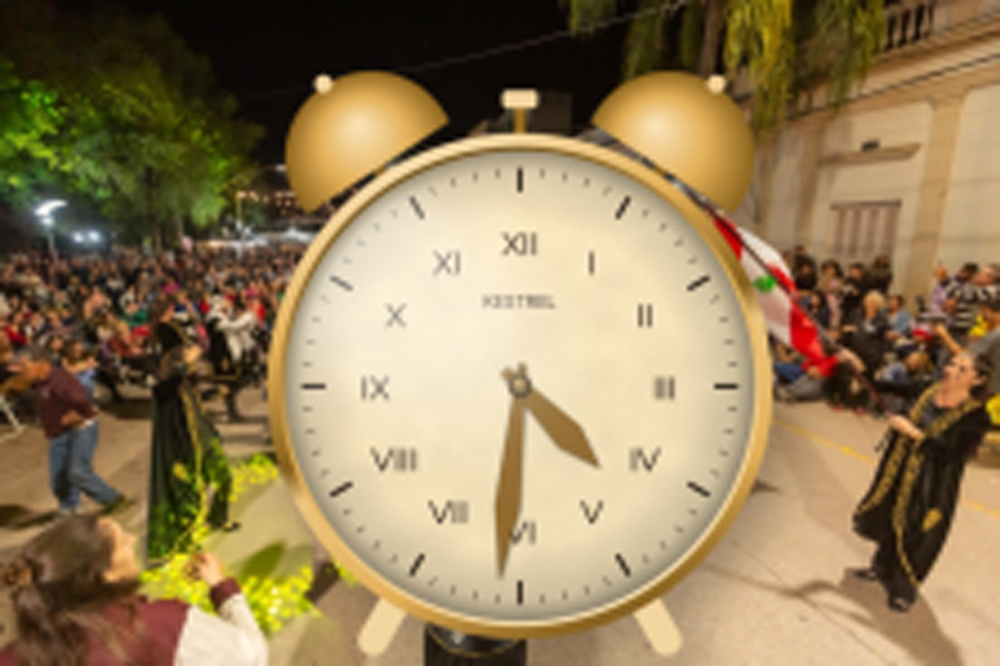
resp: 4,31
